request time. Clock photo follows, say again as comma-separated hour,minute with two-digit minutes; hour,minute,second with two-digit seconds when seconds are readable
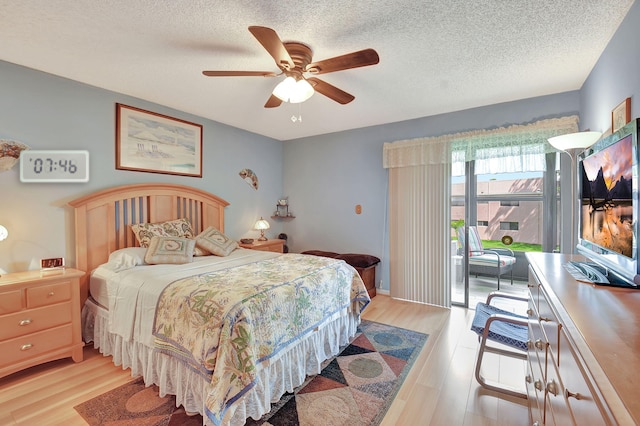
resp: 7,46
